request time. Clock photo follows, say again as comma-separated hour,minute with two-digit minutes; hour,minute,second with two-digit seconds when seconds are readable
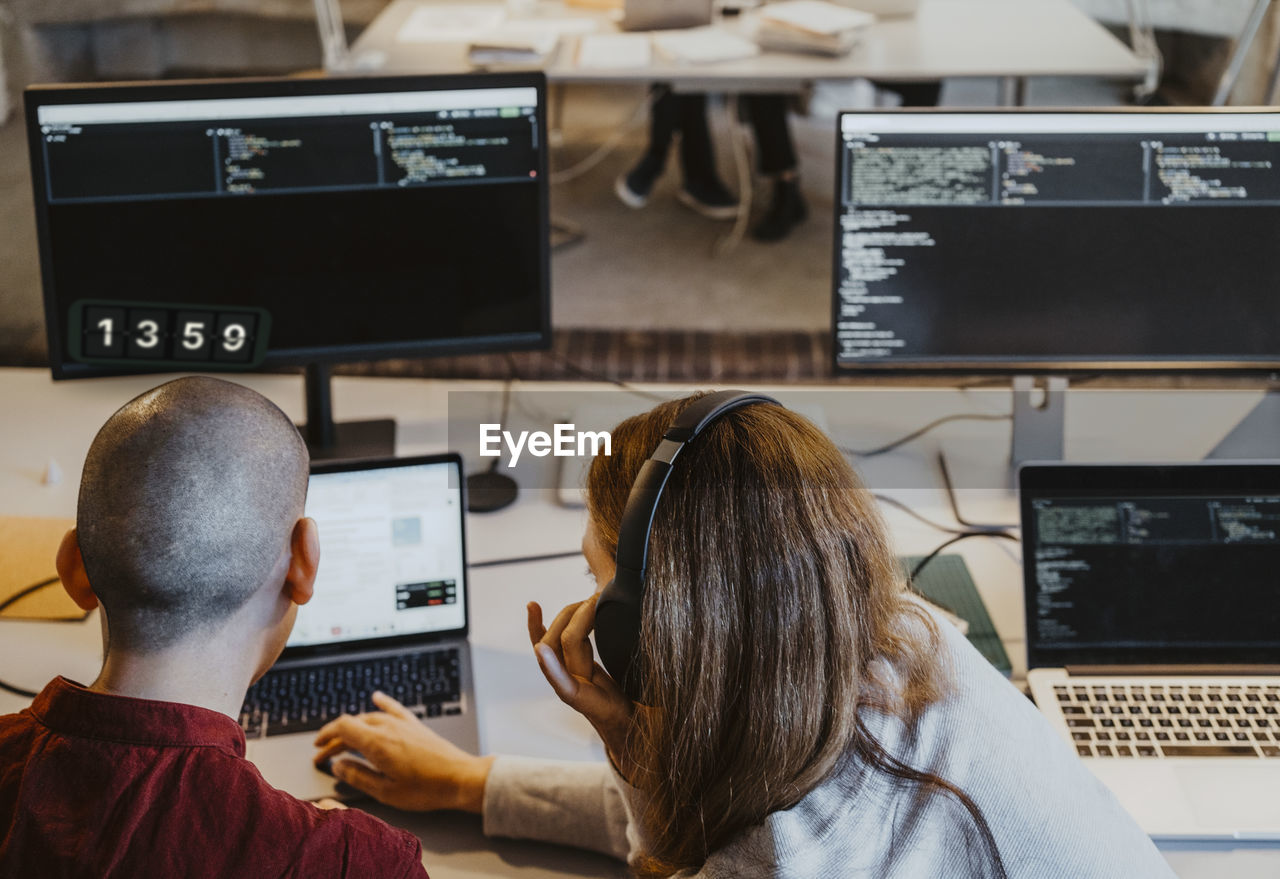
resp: 13,59
